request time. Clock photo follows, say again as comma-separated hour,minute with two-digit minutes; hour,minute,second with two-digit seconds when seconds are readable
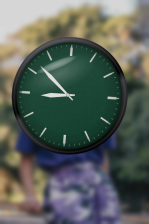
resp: 8,52
